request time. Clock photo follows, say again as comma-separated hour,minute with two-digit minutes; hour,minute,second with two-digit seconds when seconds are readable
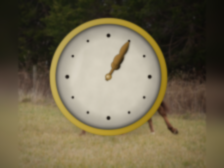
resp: 1,05
